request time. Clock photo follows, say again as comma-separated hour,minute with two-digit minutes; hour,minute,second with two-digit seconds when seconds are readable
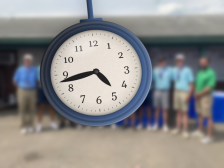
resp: 4,43
